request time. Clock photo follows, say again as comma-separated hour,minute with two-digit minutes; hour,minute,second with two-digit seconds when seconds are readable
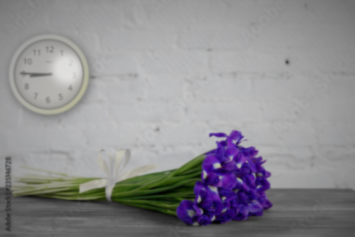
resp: 8,45
